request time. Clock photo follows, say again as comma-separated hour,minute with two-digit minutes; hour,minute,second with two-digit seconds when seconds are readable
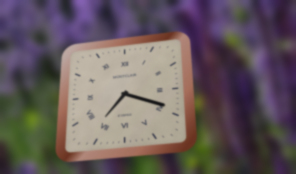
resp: 7,19
